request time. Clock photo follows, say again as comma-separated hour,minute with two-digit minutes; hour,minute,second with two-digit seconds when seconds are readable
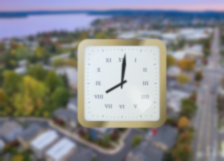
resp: 8,01
